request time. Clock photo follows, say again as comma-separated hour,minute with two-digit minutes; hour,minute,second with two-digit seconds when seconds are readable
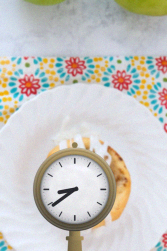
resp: 8,39
